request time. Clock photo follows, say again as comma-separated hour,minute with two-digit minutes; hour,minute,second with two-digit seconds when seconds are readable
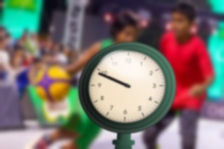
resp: 9,49
